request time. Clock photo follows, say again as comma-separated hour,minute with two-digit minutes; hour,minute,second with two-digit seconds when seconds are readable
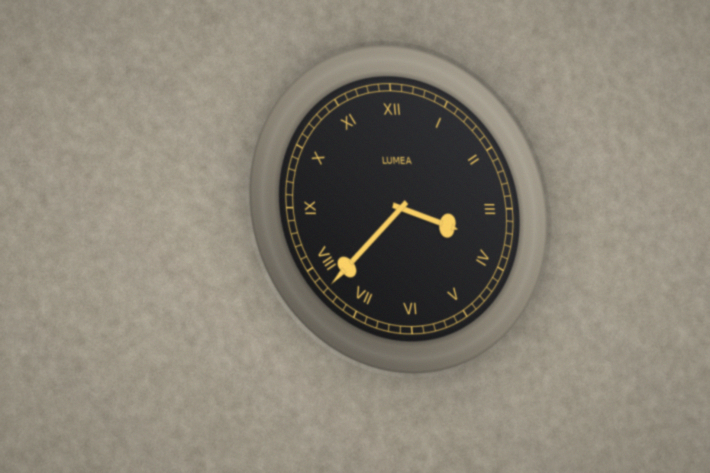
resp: 3,38
